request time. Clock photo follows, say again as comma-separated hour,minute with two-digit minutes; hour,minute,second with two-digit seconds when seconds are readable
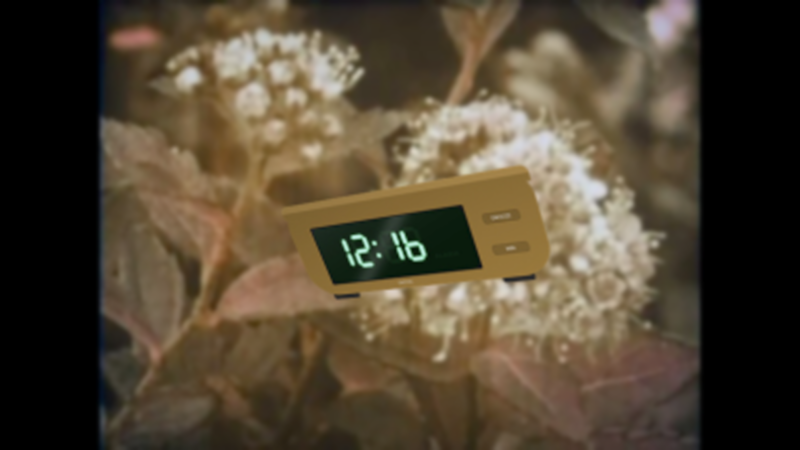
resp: 12,16
